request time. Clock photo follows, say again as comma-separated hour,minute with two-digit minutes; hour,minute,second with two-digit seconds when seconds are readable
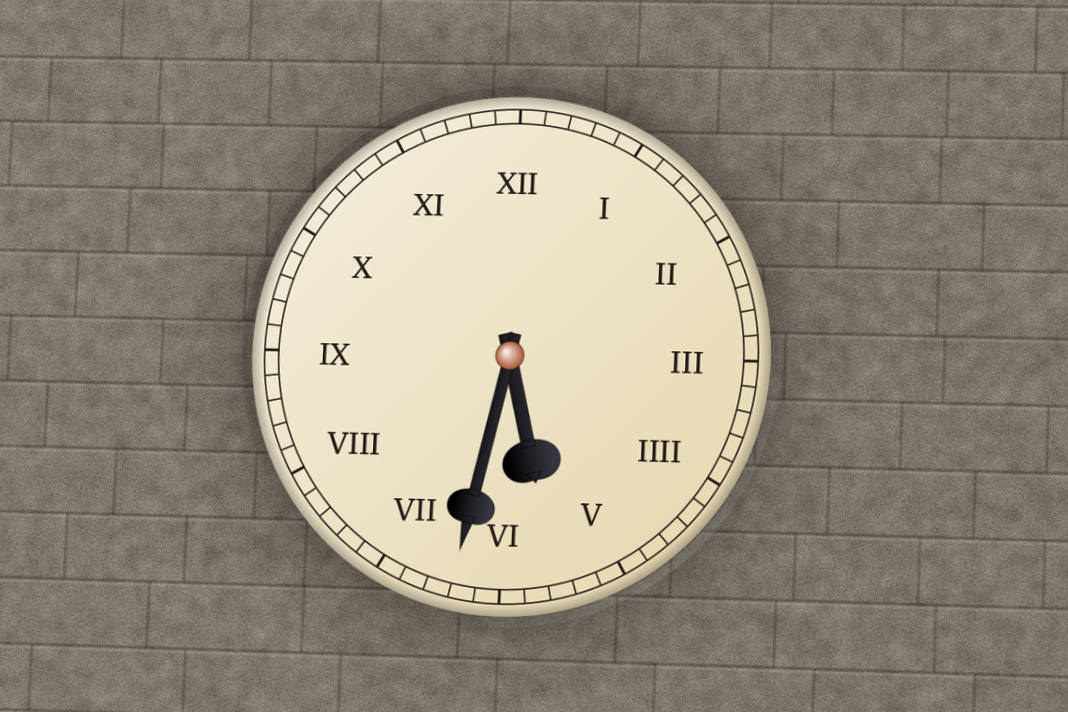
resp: 5,32
